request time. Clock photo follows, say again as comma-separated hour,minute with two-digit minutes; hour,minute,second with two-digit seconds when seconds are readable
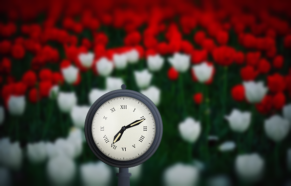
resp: 7,11
